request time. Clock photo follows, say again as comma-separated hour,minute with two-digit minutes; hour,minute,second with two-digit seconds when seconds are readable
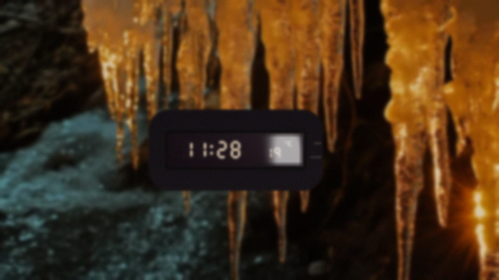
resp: 11,28
